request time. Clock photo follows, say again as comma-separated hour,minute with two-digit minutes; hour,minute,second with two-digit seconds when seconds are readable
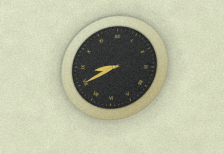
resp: 8,40
